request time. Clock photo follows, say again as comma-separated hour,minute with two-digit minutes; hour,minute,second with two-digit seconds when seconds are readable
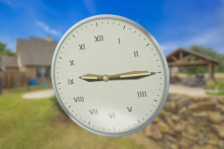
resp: 9,15
